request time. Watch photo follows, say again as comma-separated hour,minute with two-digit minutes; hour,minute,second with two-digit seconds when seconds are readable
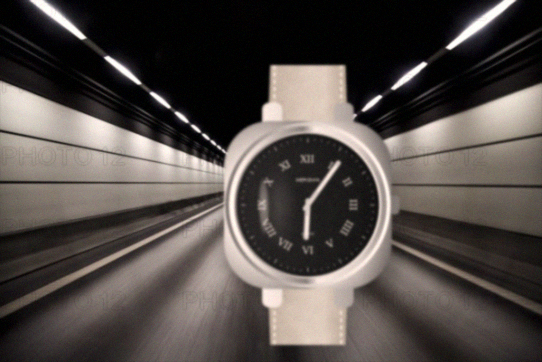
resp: 6,06
